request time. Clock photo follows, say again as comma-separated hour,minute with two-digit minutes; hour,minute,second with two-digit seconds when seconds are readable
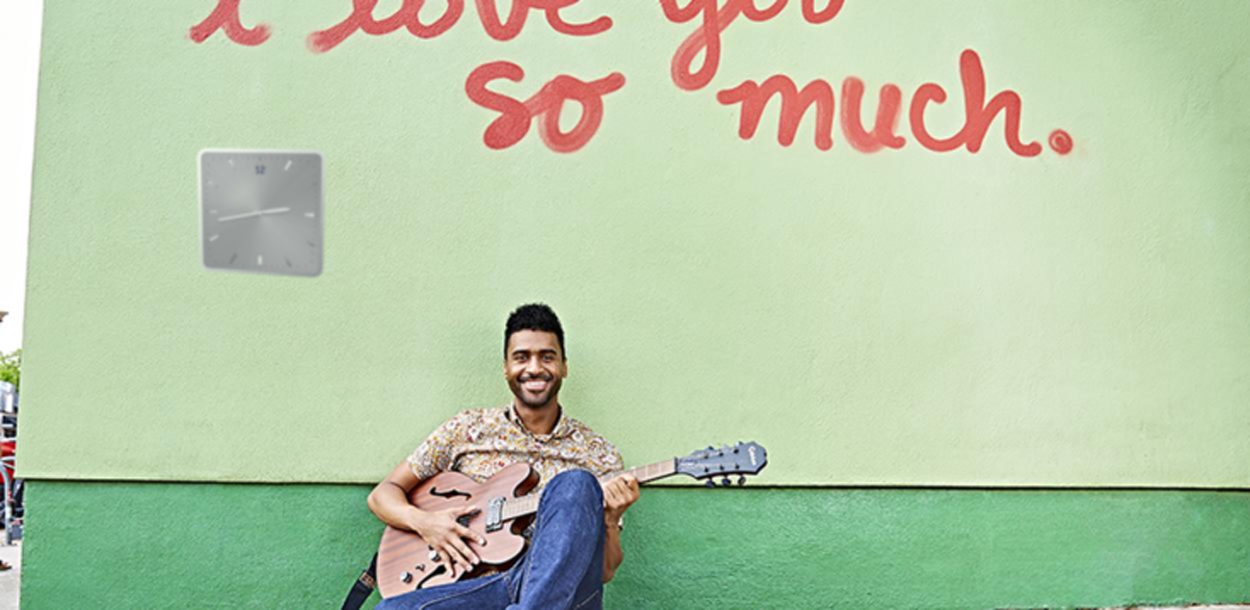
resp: 2,43
